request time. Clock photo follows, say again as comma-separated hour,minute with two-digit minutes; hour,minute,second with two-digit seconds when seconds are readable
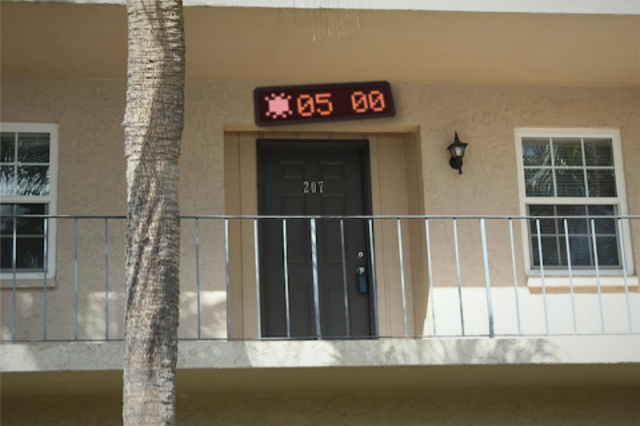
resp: 5,00
